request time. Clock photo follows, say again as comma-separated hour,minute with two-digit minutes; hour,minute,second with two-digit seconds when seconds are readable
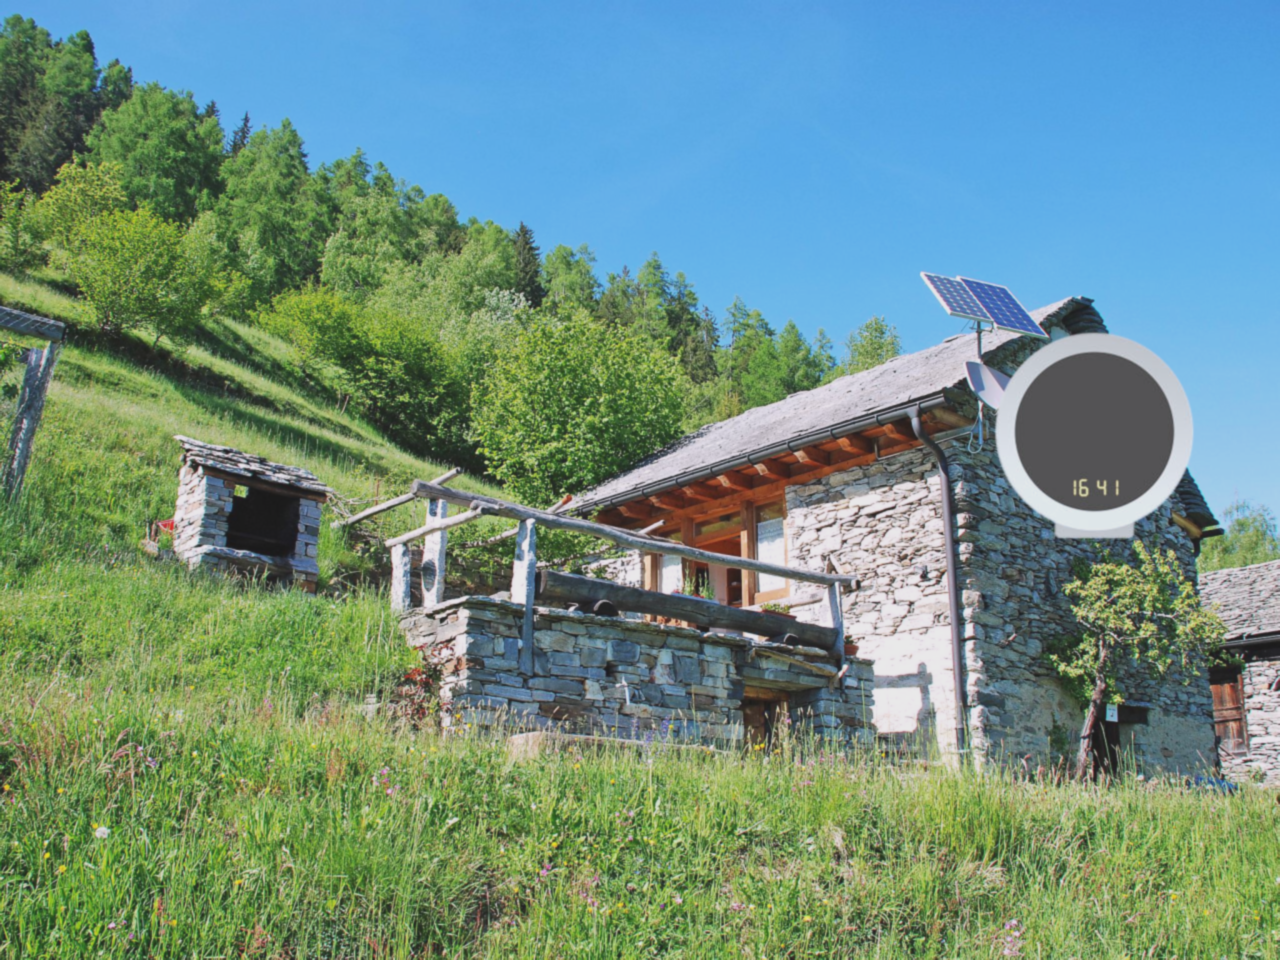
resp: 16,41
